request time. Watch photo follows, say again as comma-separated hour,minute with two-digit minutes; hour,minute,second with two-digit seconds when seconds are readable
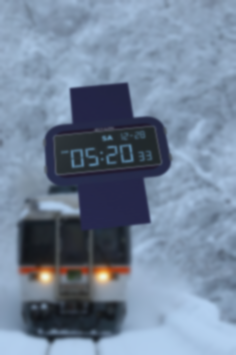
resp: 5,20
